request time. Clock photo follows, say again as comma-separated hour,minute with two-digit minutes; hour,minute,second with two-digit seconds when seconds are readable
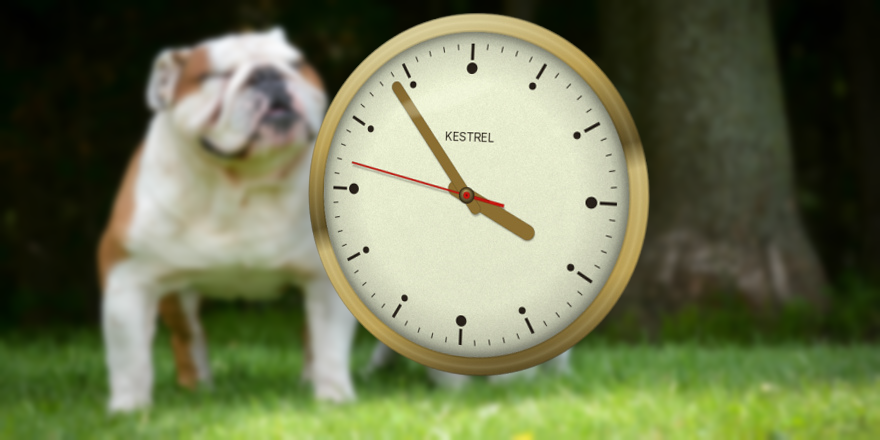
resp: 3,53,47
